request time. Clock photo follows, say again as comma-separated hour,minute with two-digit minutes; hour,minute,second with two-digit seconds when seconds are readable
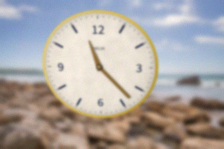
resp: 11,23
